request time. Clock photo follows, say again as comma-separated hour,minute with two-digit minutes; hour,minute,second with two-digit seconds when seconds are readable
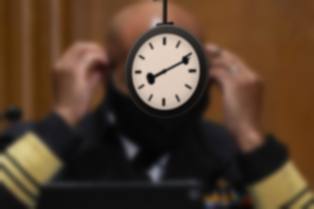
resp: 8,11
